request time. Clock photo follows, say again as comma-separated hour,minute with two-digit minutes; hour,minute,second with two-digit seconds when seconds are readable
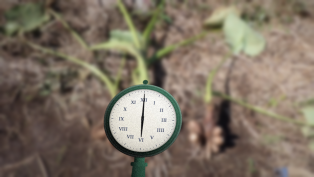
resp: 6,00
